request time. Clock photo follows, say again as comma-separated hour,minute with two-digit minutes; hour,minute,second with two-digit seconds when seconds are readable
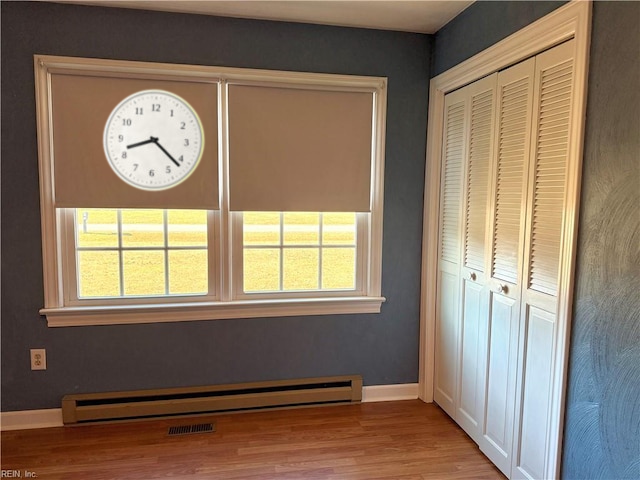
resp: 8,22
